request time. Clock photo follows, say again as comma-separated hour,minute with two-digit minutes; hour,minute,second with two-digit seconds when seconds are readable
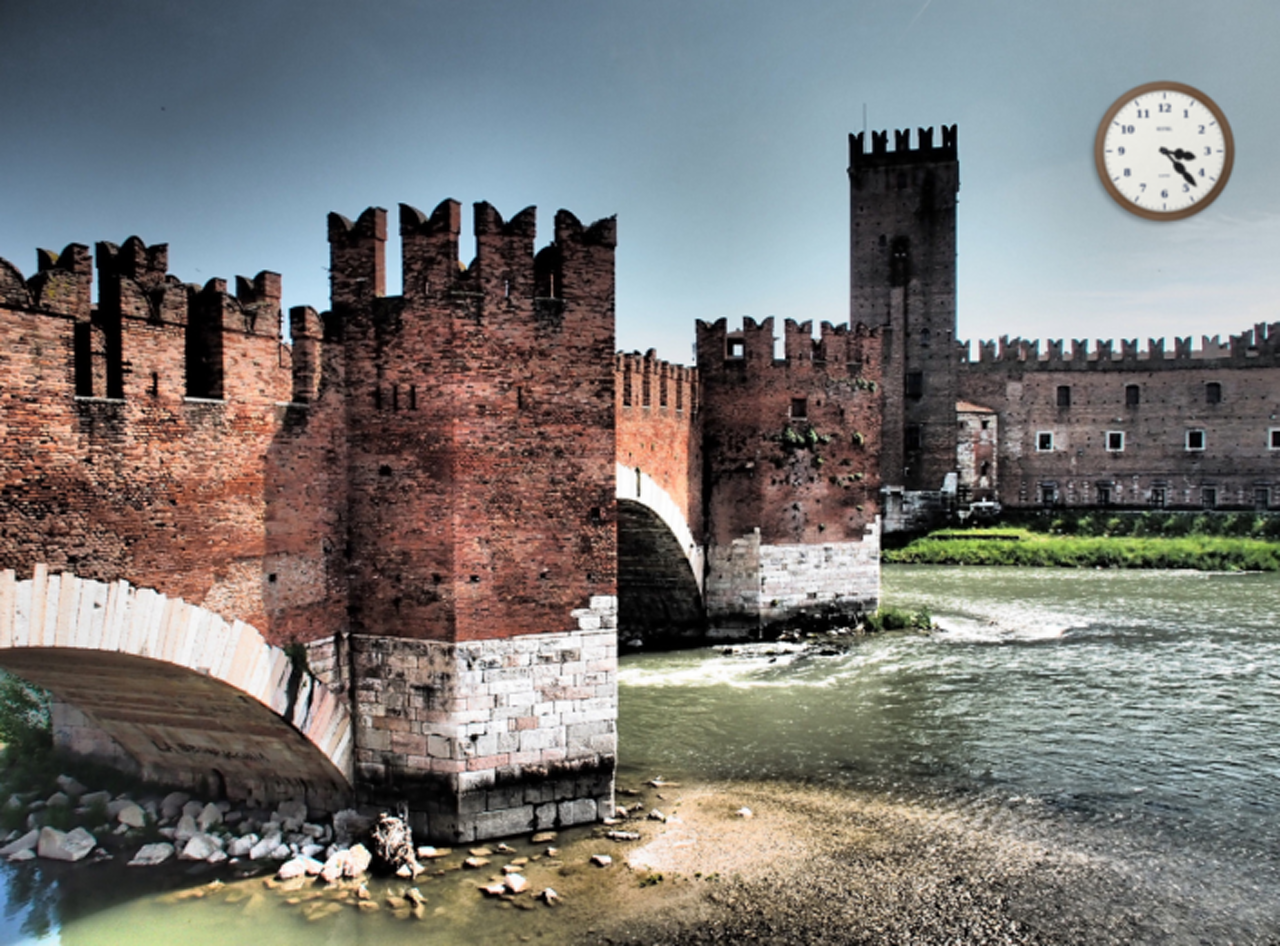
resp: 3,23
